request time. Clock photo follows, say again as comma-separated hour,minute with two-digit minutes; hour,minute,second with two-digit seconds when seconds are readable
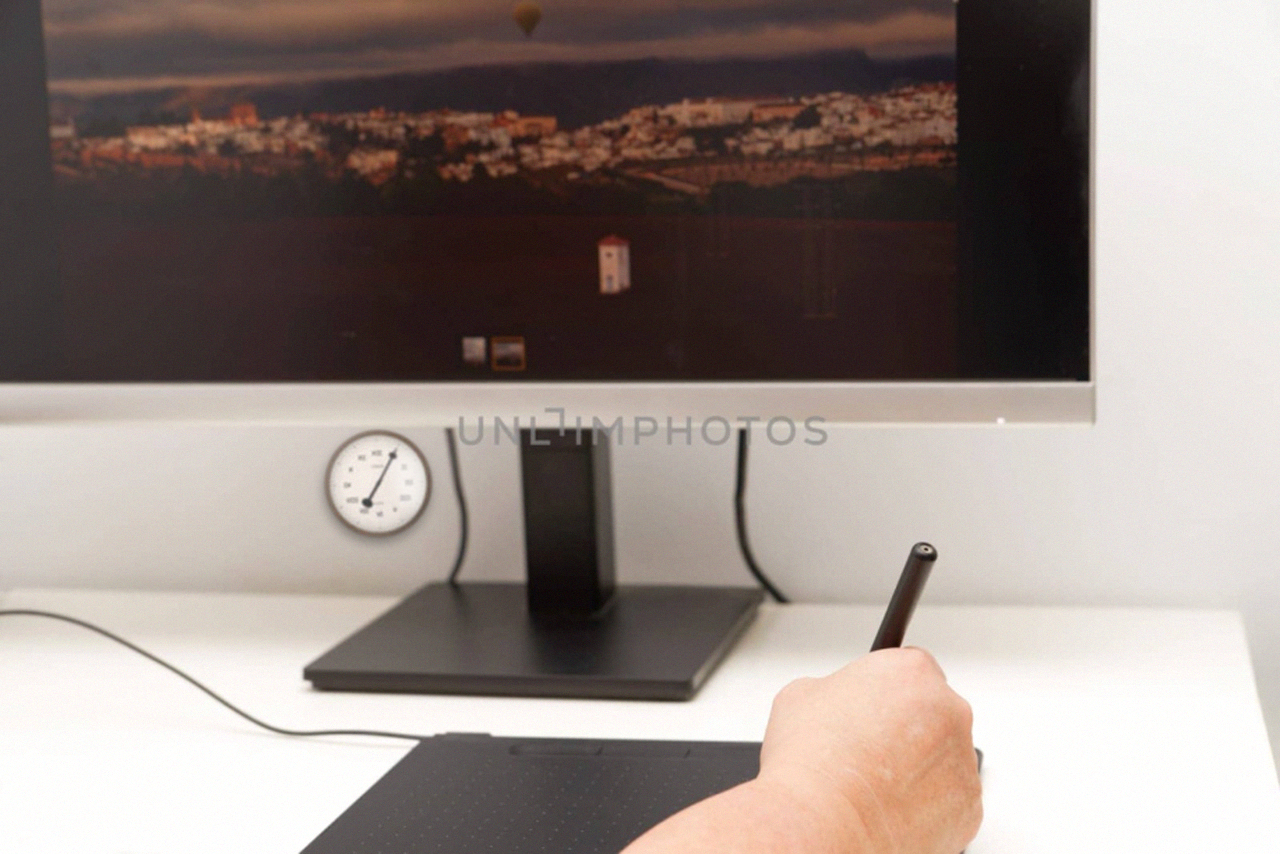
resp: 7,05
